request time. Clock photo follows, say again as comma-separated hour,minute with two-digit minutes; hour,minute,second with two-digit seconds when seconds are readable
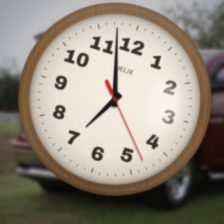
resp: 6,57,23
